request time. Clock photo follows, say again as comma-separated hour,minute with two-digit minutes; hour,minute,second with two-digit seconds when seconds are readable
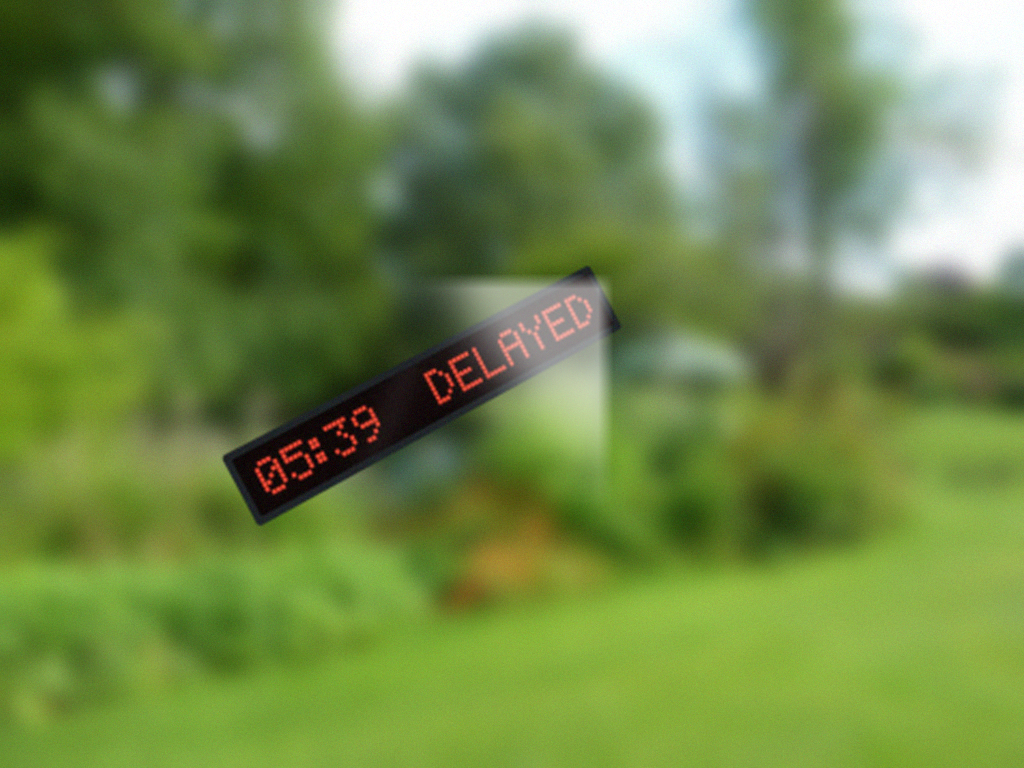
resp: 5,39
